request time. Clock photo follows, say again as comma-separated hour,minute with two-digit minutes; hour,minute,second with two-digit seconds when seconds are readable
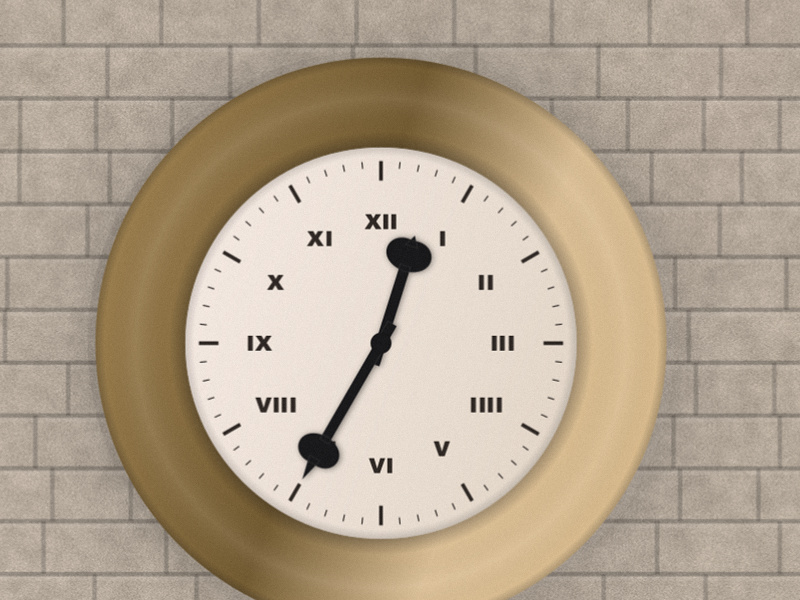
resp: 12,35
